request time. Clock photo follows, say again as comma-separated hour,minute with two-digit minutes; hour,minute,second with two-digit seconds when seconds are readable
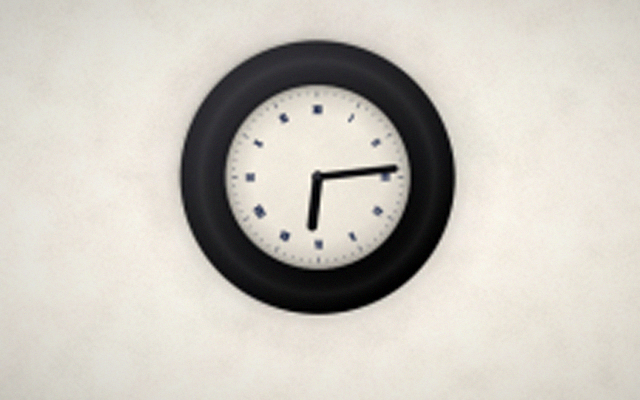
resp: 6,14
